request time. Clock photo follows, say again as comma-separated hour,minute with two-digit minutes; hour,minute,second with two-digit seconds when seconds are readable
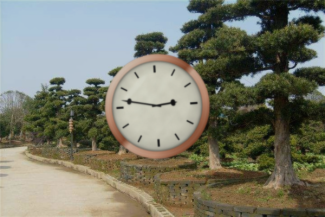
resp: 2,47
